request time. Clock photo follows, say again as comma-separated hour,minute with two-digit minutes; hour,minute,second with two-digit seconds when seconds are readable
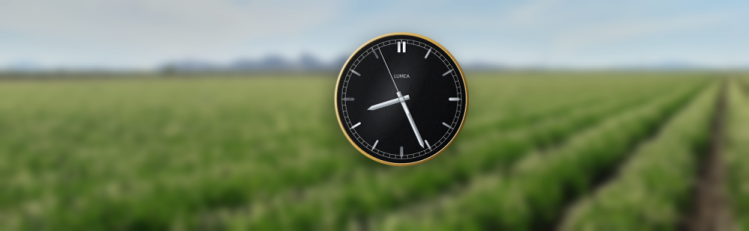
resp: 8,25,56
